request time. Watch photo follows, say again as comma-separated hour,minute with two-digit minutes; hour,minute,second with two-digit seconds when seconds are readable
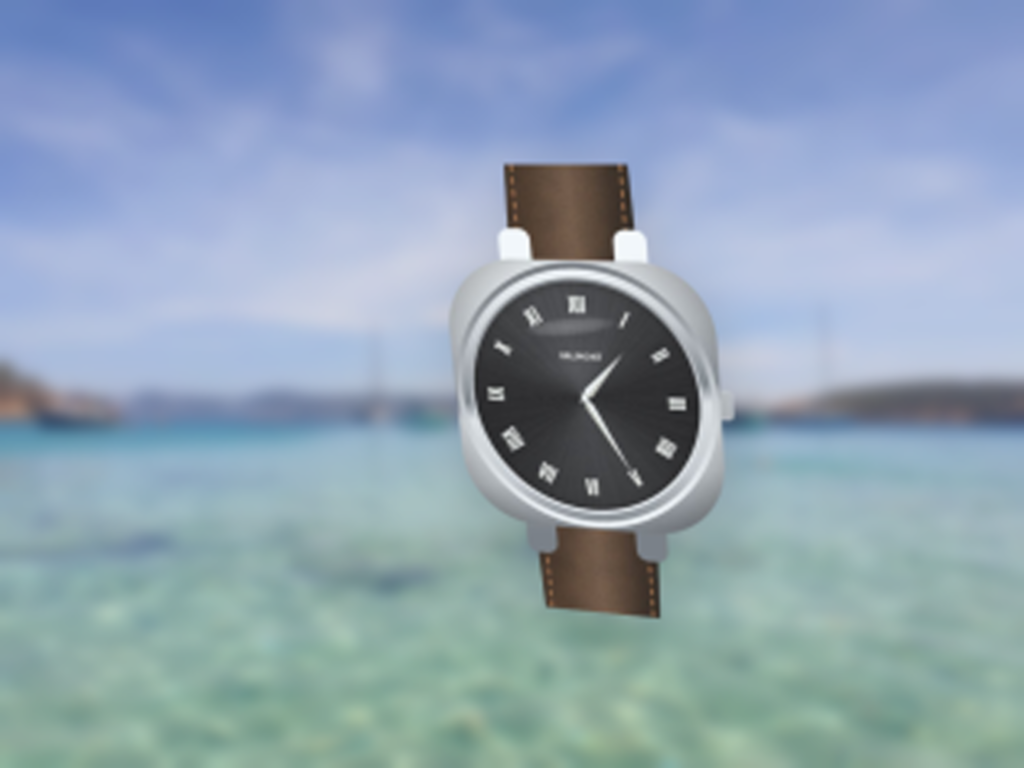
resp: 1,25
